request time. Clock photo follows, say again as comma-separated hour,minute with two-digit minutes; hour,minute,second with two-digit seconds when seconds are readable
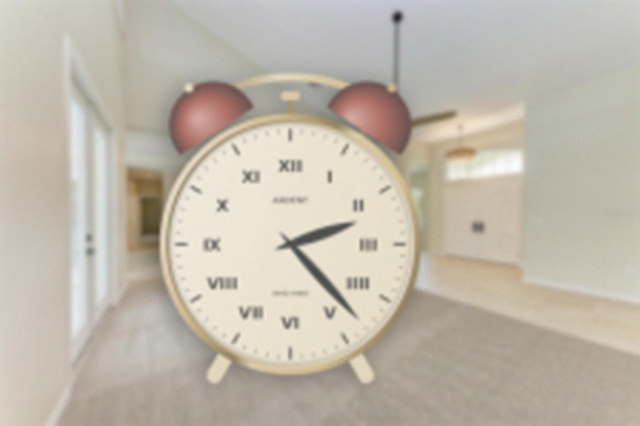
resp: 2,23
